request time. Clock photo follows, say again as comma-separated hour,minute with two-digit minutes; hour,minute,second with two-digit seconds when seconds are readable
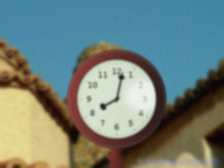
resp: 8,02
